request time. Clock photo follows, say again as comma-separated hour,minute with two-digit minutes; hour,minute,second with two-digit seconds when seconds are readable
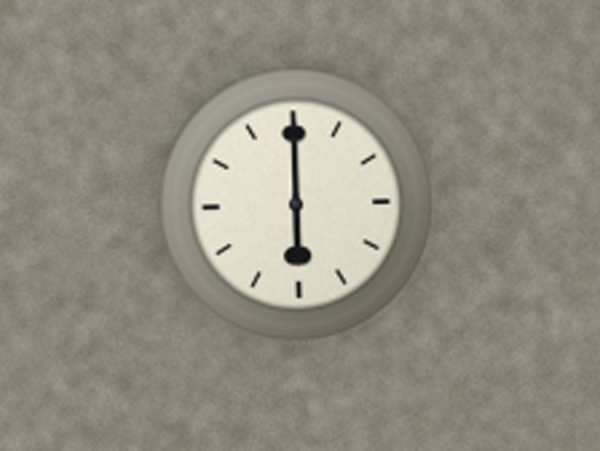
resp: 6,00
